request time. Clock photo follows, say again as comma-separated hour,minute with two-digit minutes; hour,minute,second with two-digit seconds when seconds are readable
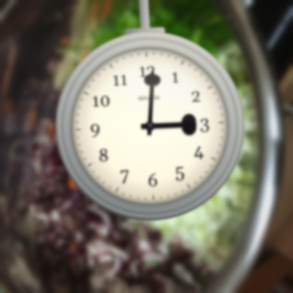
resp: 3,01
